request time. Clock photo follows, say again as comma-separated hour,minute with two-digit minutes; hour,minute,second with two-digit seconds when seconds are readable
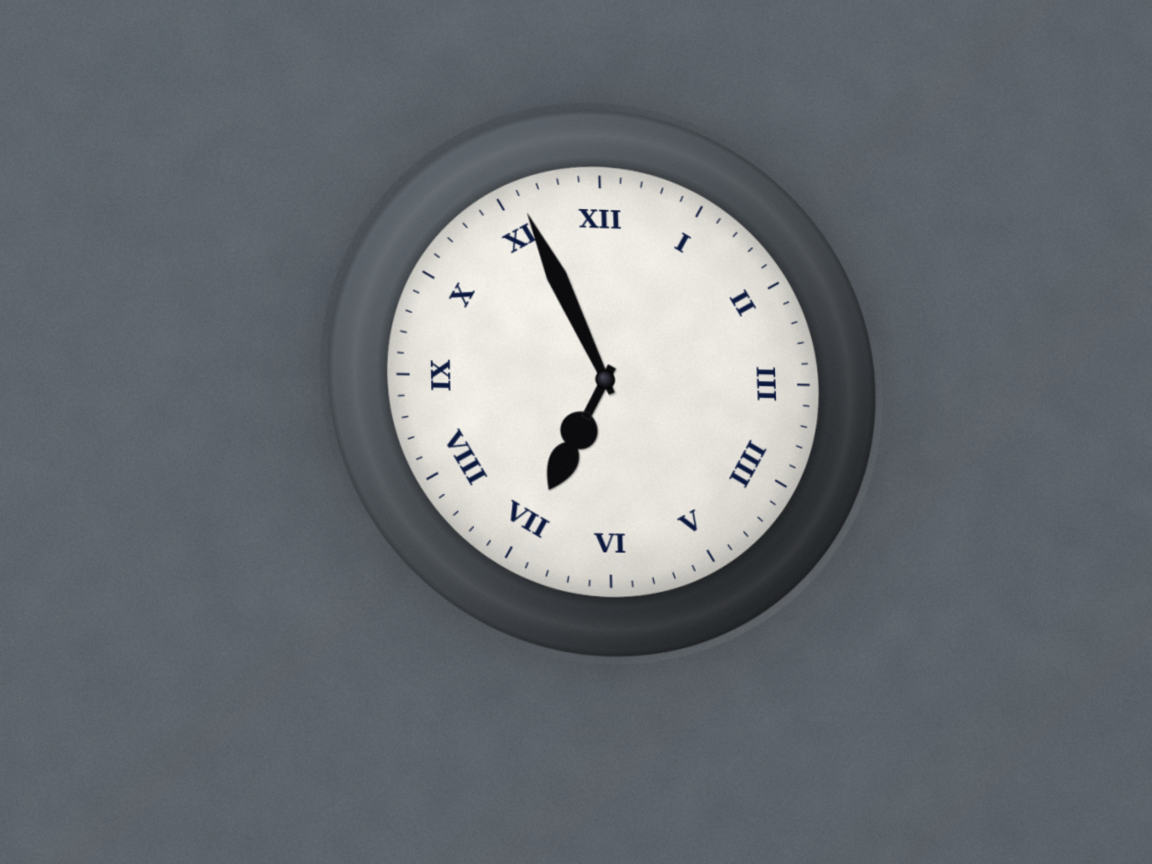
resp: 6,56
